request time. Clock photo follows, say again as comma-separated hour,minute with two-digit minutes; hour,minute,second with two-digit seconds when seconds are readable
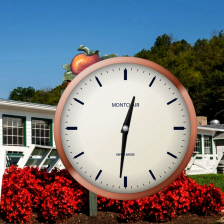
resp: 12,31
